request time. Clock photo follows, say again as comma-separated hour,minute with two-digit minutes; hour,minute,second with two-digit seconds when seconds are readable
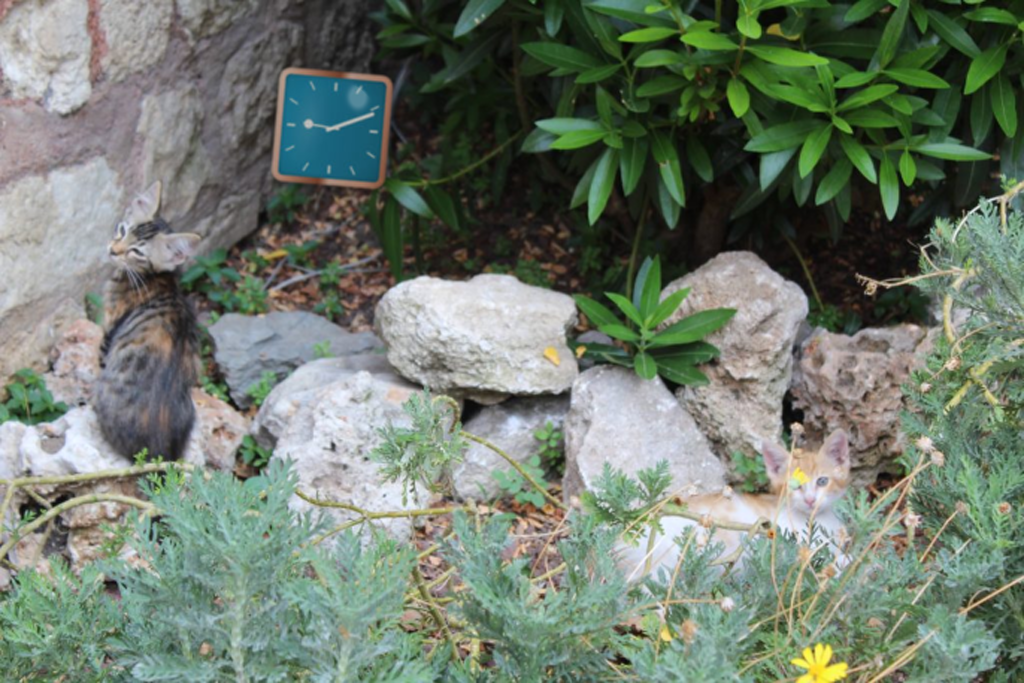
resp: 9,11
